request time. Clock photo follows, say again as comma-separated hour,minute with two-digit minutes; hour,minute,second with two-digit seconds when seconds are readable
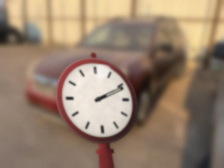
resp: 2,11
